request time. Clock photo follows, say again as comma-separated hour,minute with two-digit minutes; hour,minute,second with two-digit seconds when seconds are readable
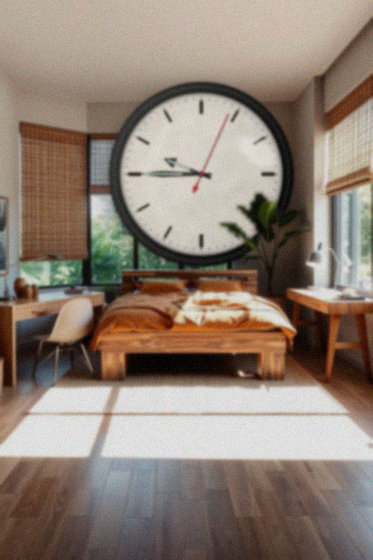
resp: 9,45,04
